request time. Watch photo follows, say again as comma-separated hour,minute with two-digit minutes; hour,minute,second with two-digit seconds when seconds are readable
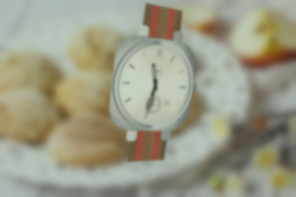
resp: 11,32
